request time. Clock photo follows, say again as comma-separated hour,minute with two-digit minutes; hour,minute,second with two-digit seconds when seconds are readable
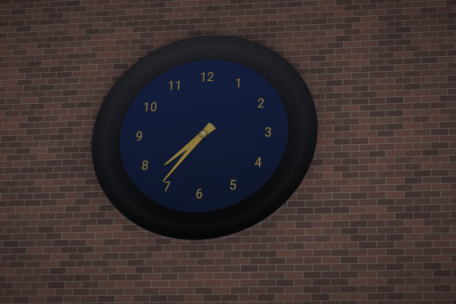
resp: 7,36
